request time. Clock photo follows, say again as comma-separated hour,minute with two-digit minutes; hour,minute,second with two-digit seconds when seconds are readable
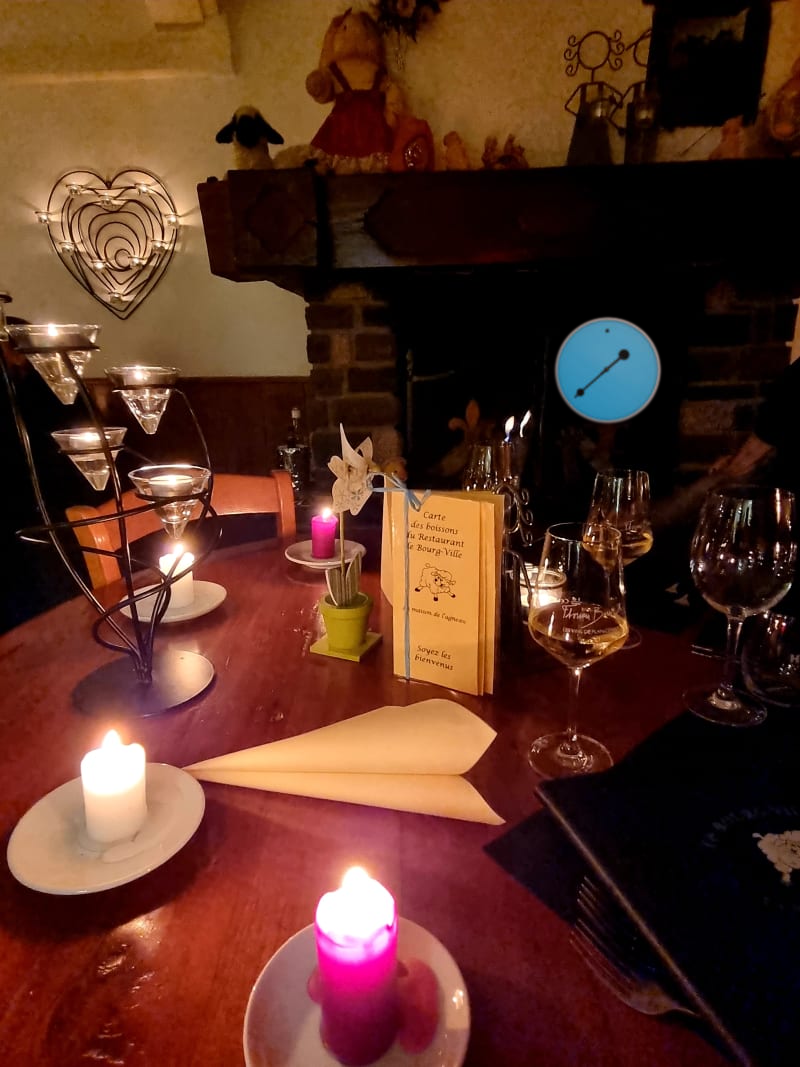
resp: 1,38
